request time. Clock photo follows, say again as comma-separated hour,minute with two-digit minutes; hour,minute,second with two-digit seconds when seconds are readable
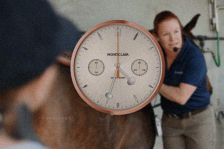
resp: 4,33
